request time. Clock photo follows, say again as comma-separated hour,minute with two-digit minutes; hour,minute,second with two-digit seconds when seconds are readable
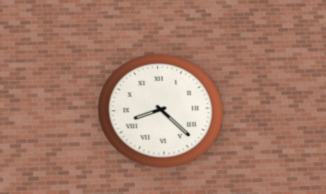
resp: 8,23
